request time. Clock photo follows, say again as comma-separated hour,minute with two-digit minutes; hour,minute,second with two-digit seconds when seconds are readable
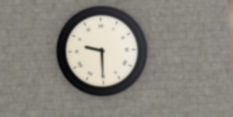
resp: 9,30
